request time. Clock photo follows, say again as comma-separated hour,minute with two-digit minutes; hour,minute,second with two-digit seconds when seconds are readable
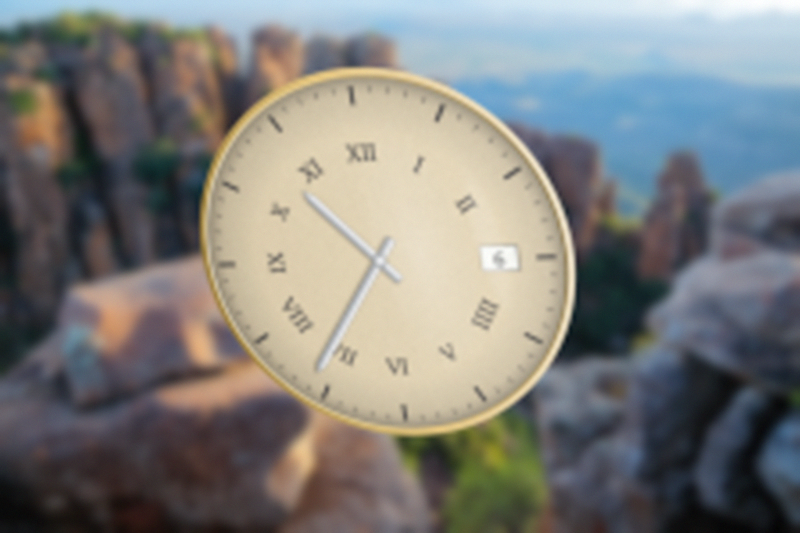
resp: 10,36
